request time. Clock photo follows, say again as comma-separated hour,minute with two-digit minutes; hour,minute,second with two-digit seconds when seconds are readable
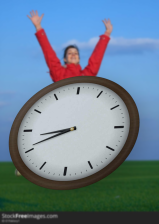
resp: 8,41
